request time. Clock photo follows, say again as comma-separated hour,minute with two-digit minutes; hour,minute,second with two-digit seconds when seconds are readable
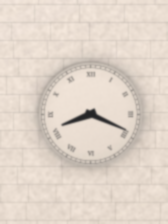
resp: 8,19
